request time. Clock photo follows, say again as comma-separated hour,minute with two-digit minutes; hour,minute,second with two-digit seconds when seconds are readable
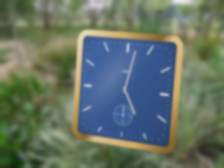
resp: 5,02
